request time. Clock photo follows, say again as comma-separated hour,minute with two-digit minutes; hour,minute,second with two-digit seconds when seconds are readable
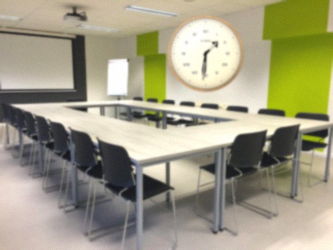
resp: 1,31
